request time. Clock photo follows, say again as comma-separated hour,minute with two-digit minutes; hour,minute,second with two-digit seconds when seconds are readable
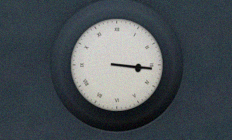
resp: 3,16
